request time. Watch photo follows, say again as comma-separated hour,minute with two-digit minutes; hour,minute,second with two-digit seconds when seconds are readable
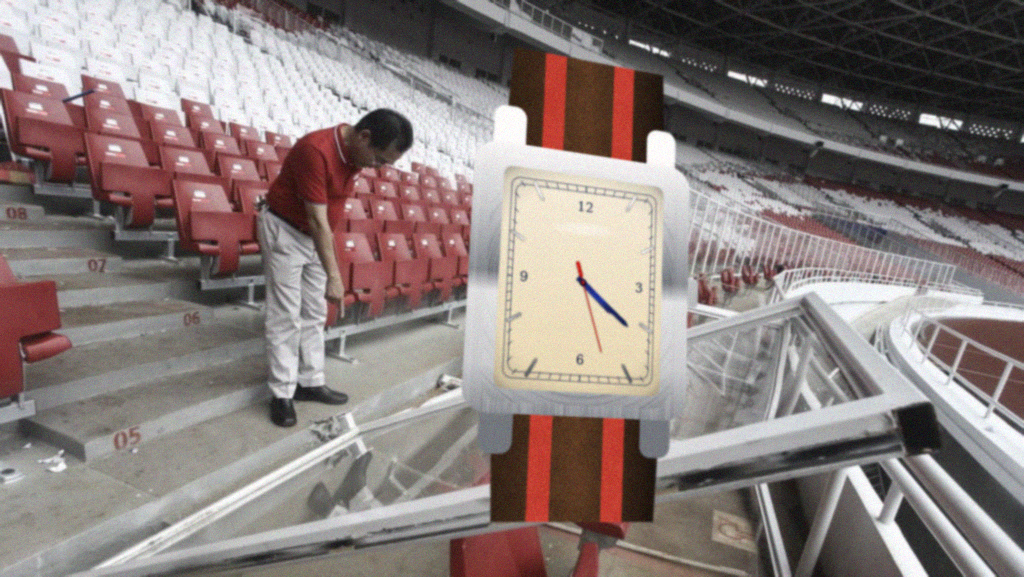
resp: 4,21,27
